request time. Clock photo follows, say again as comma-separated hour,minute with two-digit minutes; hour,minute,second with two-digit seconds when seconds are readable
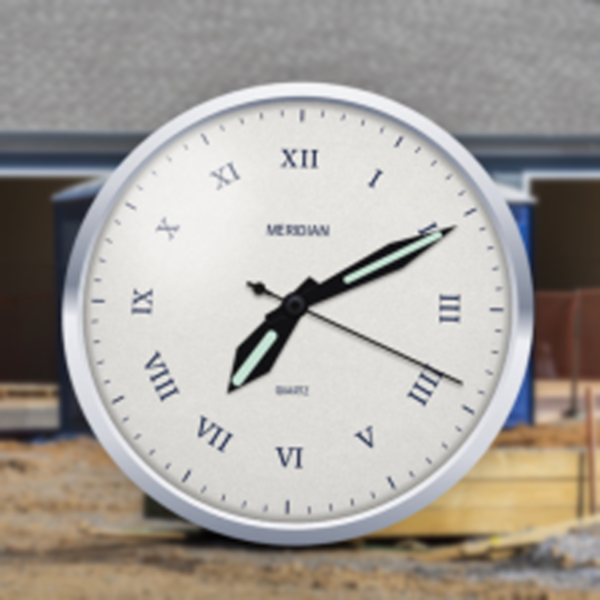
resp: 7,10,19
